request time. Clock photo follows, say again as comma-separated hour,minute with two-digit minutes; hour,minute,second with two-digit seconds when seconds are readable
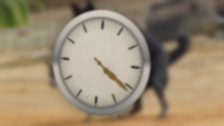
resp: 4,21
